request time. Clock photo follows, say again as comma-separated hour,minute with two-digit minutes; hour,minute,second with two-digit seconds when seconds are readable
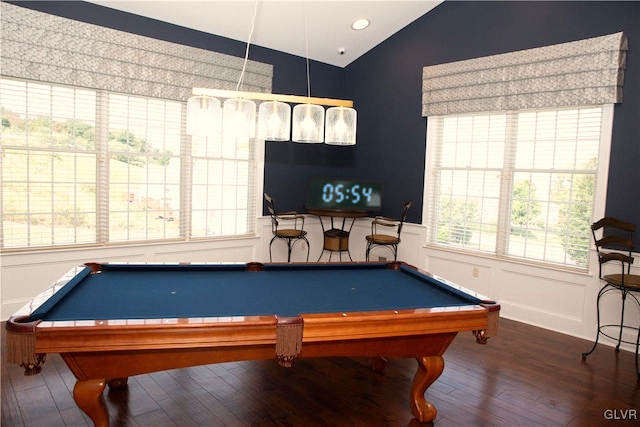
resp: 5,54
